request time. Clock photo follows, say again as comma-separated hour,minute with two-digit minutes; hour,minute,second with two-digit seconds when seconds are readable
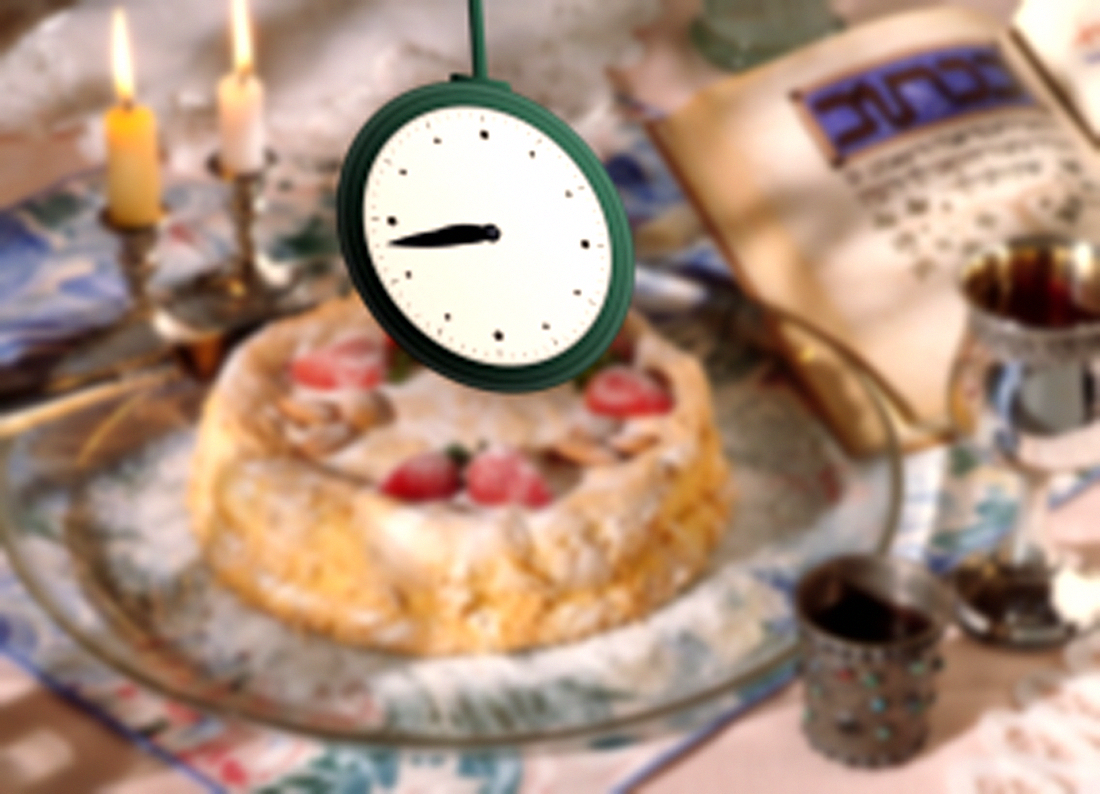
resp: 8,43
